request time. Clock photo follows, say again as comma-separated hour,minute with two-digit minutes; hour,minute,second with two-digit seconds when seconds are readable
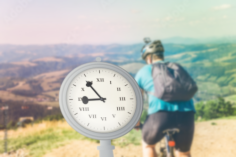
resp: 8,54
